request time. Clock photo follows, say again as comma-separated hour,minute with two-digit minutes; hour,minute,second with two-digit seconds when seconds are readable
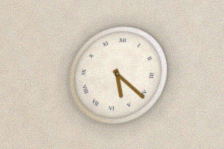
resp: 5,21
